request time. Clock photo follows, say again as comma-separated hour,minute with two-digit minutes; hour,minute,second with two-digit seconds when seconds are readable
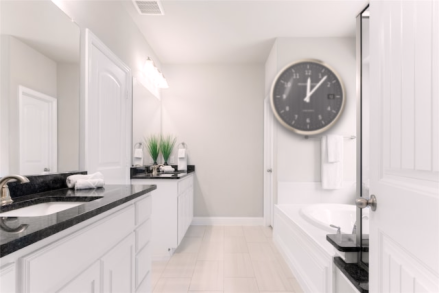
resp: 12,07
